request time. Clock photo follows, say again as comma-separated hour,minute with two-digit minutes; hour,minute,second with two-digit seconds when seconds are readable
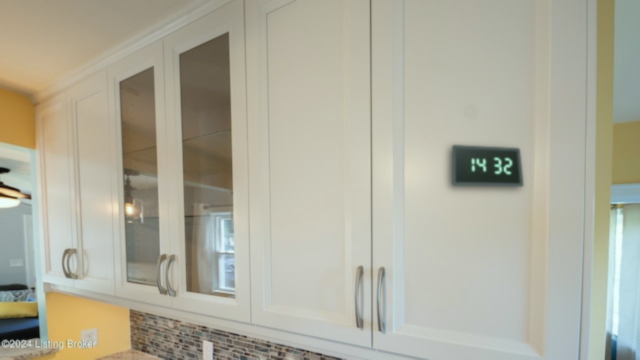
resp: 14,32
